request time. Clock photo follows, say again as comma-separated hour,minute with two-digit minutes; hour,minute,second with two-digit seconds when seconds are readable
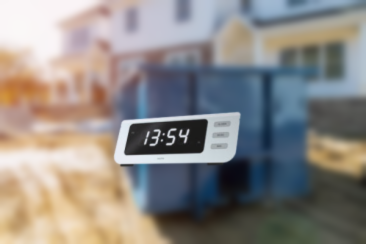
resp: 13,54
